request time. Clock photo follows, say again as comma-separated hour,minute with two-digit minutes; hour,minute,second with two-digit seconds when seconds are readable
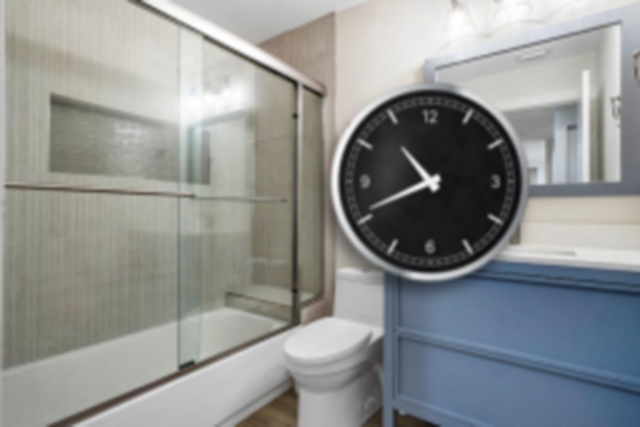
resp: 10,41
